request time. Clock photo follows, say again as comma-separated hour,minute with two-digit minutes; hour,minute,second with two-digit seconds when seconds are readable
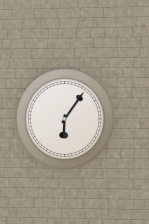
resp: 6,06
